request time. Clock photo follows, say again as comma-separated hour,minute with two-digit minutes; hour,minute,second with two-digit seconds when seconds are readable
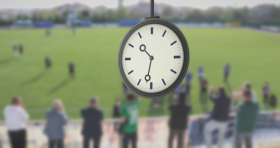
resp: 10,32
